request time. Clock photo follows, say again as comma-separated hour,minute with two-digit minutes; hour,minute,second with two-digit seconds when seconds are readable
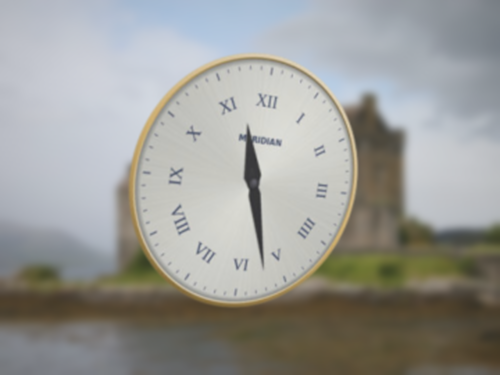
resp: 11,27
